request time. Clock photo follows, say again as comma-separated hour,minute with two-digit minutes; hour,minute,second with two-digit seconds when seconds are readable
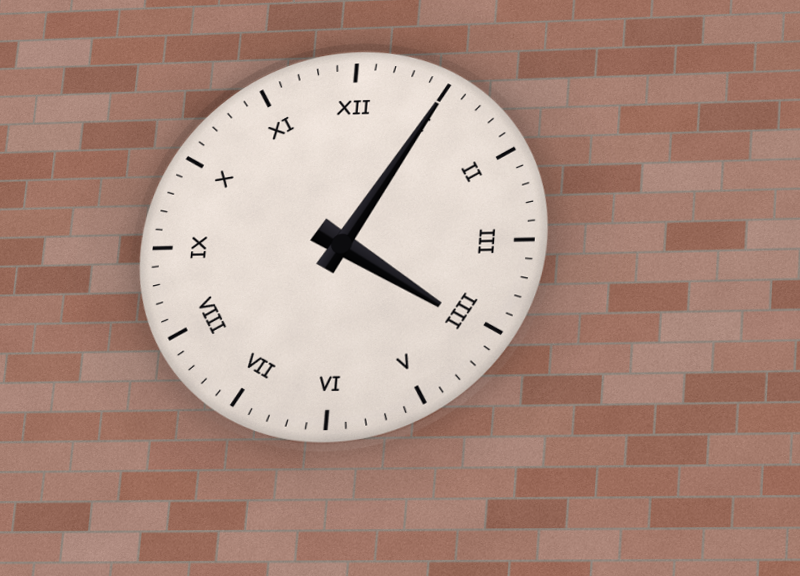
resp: 4,05
